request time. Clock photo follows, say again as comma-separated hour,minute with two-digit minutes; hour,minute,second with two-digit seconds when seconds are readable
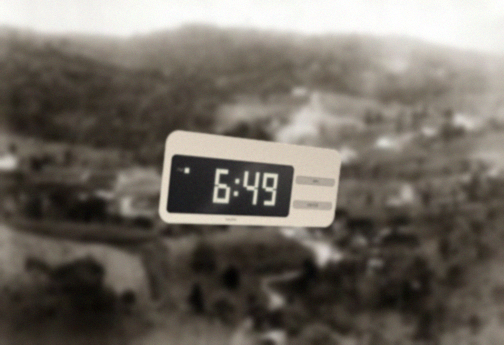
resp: 6,49
